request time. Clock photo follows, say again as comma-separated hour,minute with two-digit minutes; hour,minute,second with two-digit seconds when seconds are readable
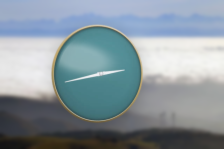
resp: 2,43
